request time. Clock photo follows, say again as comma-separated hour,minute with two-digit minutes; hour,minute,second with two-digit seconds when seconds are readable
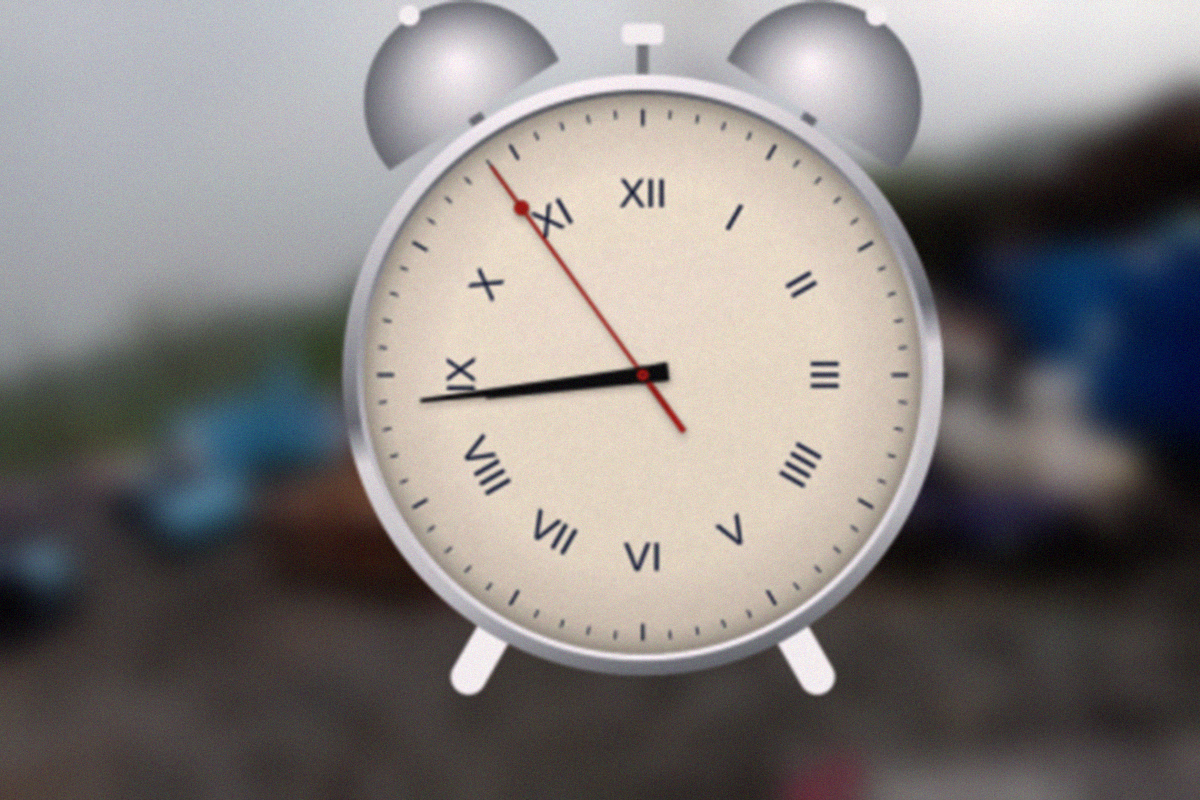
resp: 8,43,54
